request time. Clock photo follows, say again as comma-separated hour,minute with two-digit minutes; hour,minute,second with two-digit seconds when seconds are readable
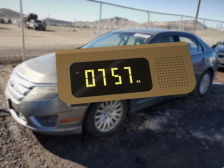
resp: 7,57
